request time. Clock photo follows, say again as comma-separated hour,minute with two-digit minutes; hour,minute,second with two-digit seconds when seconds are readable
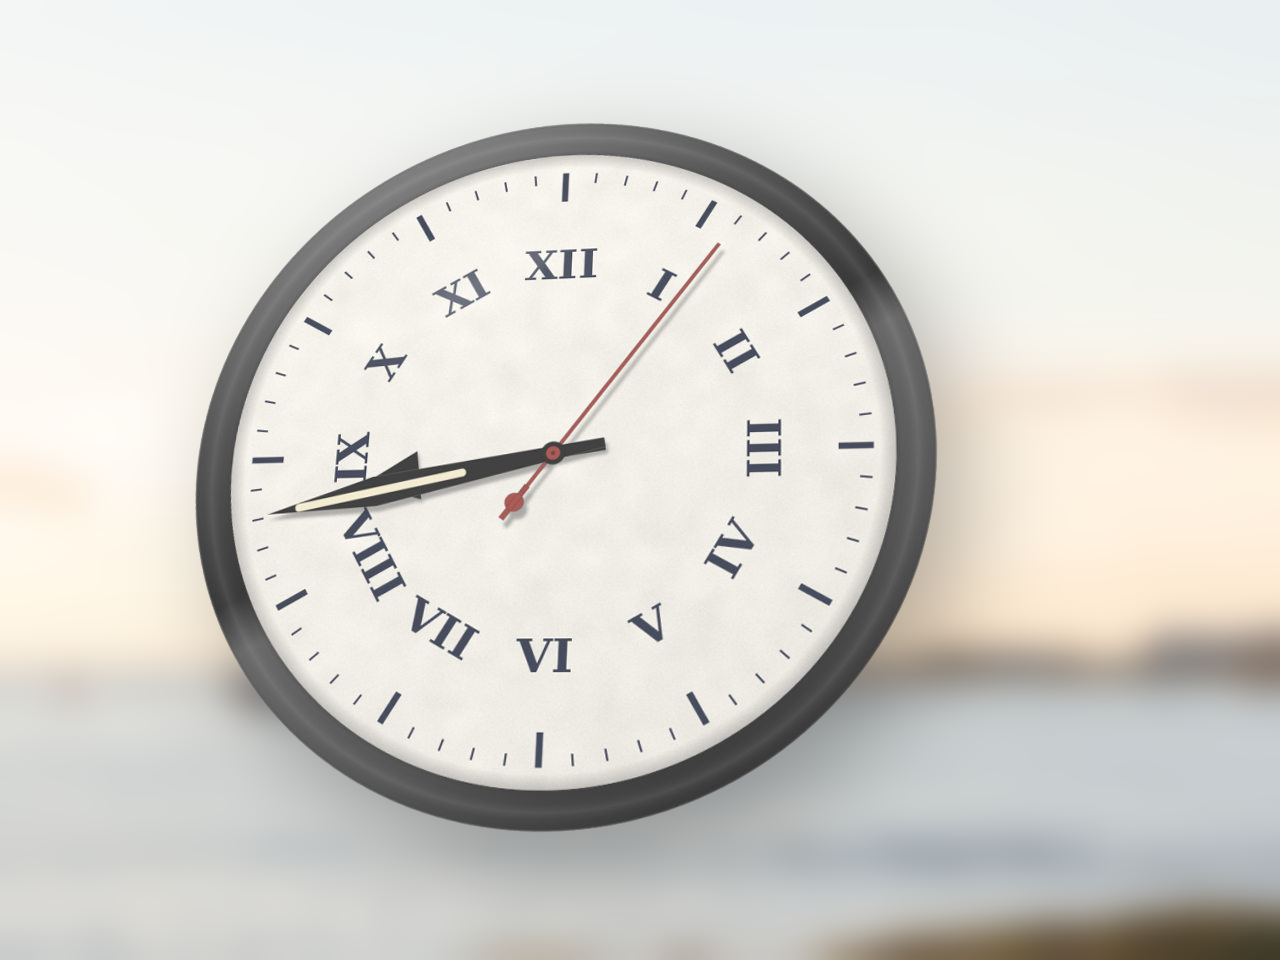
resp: 8,43,06
